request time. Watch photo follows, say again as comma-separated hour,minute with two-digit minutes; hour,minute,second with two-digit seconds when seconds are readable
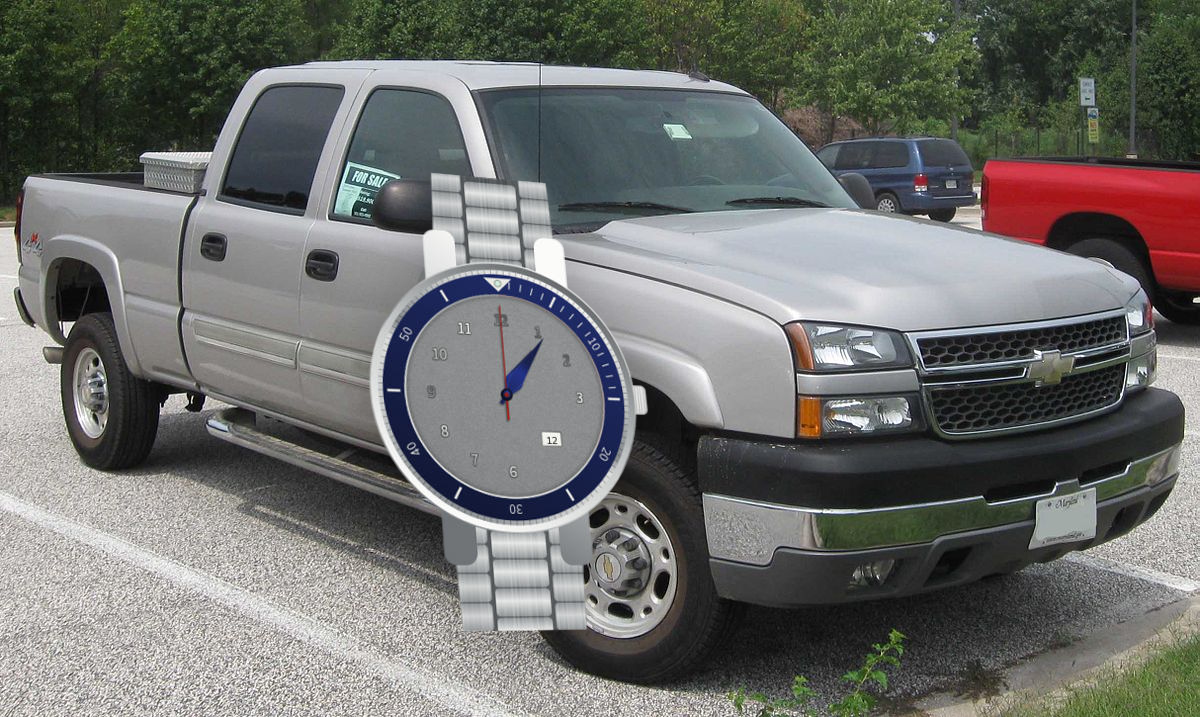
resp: 1,06,00
